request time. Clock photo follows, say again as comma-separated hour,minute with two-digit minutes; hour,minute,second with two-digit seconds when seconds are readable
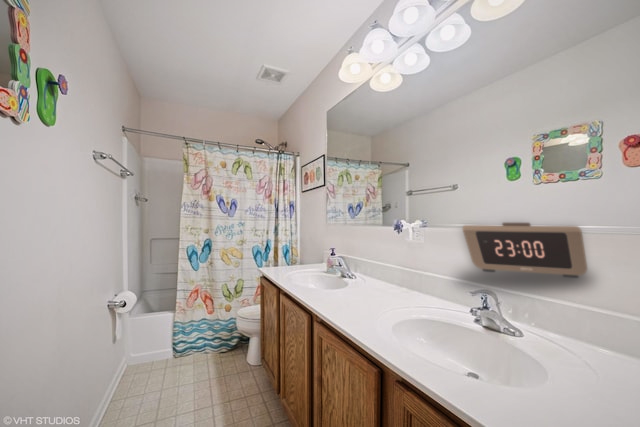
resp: 23,00
